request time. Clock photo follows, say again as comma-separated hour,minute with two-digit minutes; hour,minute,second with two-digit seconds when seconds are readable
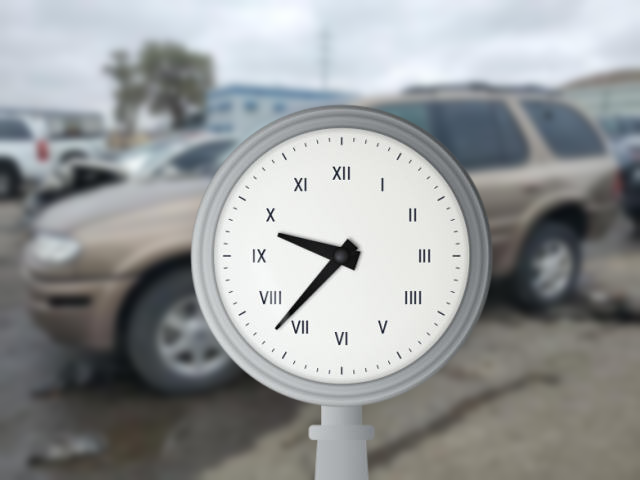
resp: 9,37
